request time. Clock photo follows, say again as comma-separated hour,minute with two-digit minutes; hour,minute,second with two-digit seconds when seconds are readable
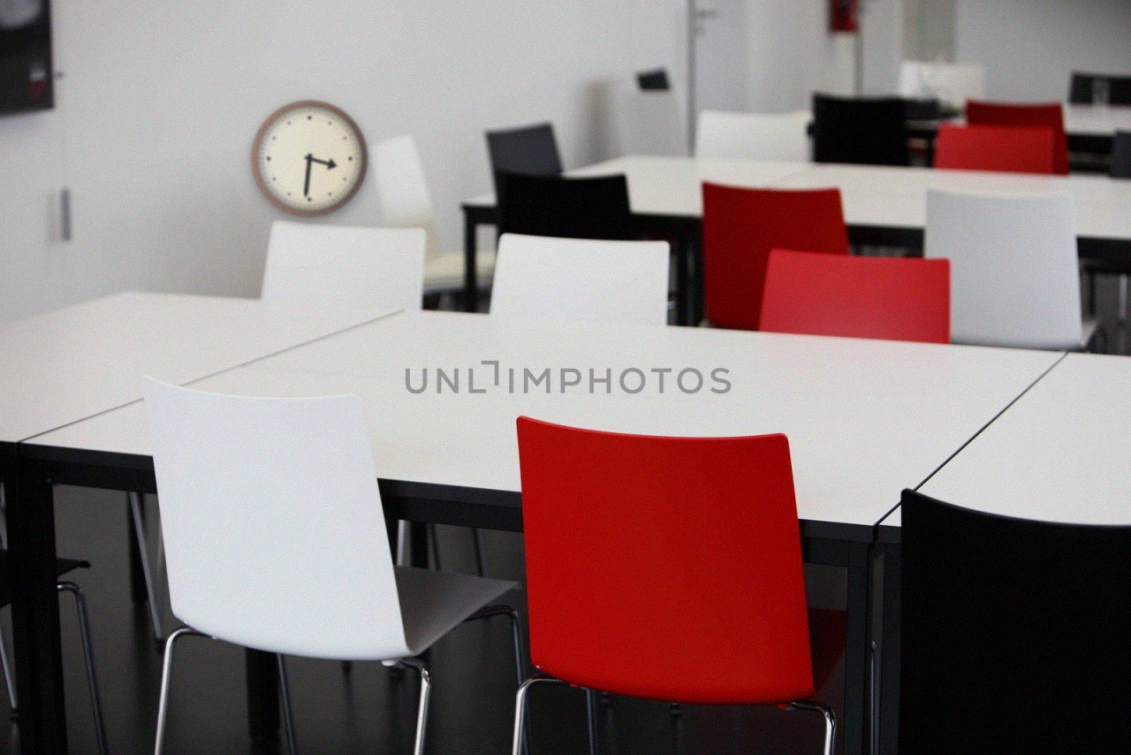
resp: 3,31
